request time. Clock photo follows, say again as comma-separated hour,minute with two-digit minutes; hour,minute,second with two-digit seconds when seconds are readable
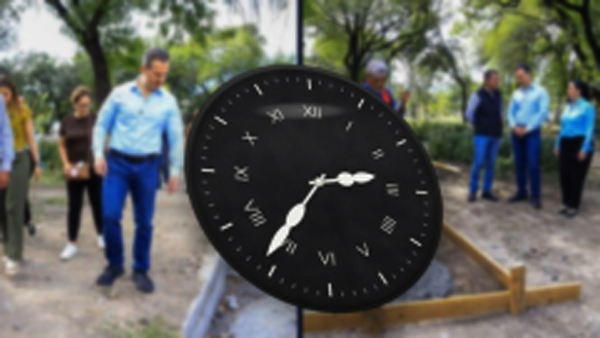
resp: 2,36
